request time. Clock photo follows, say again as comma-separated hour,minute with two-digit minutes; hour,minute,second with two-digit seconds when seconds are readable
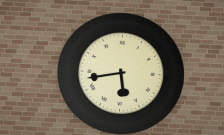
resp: 5,43
